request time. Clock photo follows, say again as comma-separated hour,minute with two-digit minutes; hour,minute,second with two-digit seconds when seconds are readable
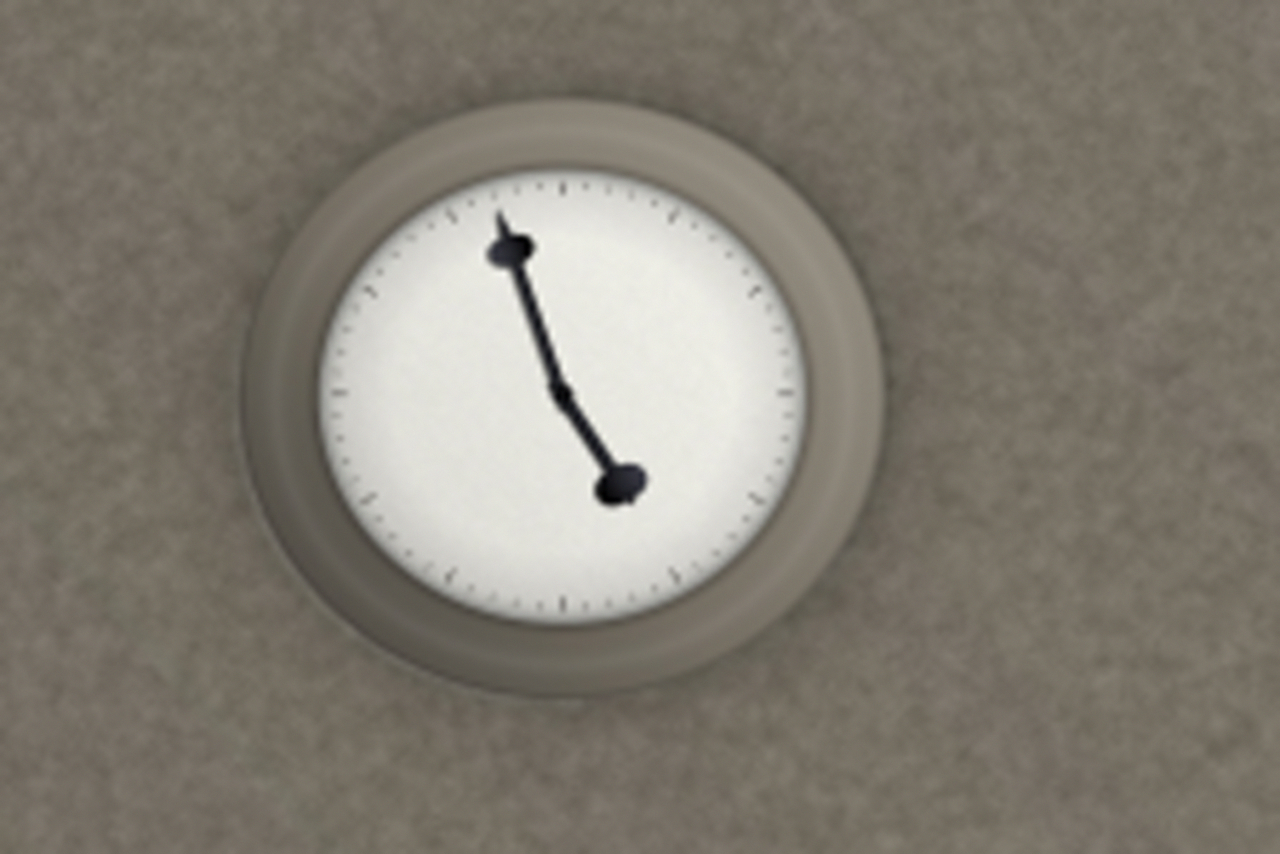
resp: 4,57
